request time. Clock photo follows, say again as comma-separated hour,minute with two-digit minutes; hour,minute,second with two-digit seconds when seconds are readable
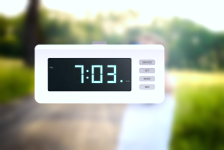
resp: 7,03
